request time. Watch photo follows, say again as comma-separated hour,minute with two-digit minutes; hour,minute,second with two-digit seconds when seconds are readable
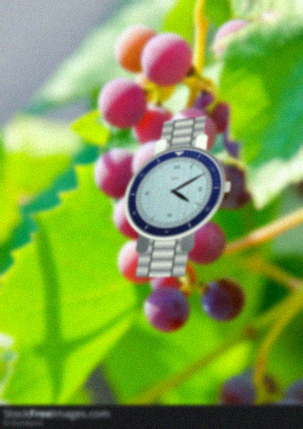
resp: 4,10
